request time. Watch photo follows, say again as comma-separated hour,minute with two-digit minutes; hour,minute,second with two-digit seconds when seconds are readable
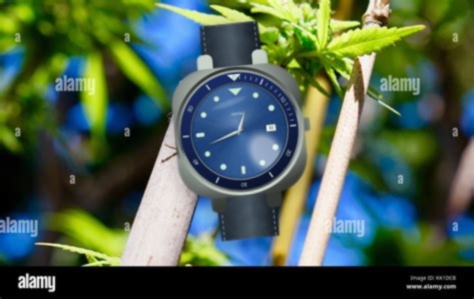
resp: 12,42
